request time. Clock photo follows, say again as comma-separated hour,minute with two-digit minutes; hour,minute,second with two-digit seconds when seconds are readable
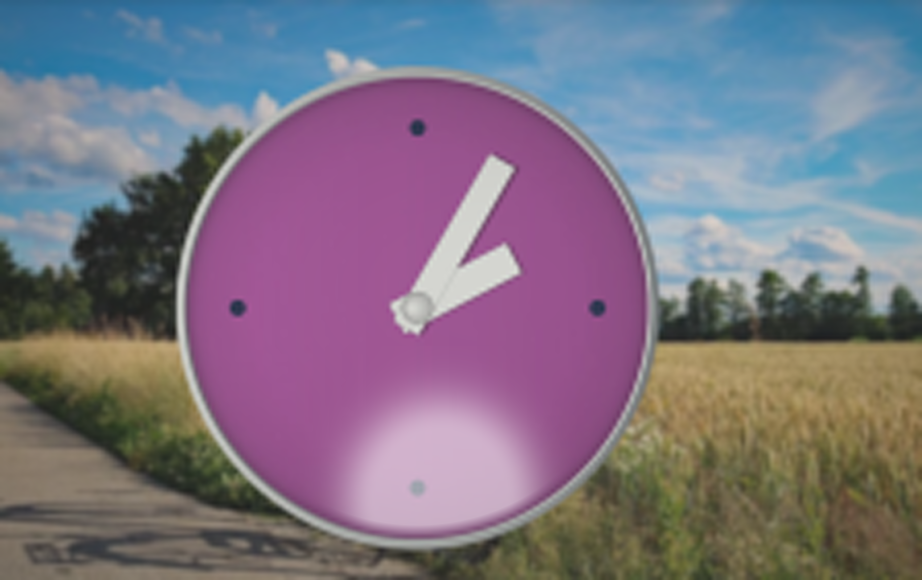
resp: 2,05
